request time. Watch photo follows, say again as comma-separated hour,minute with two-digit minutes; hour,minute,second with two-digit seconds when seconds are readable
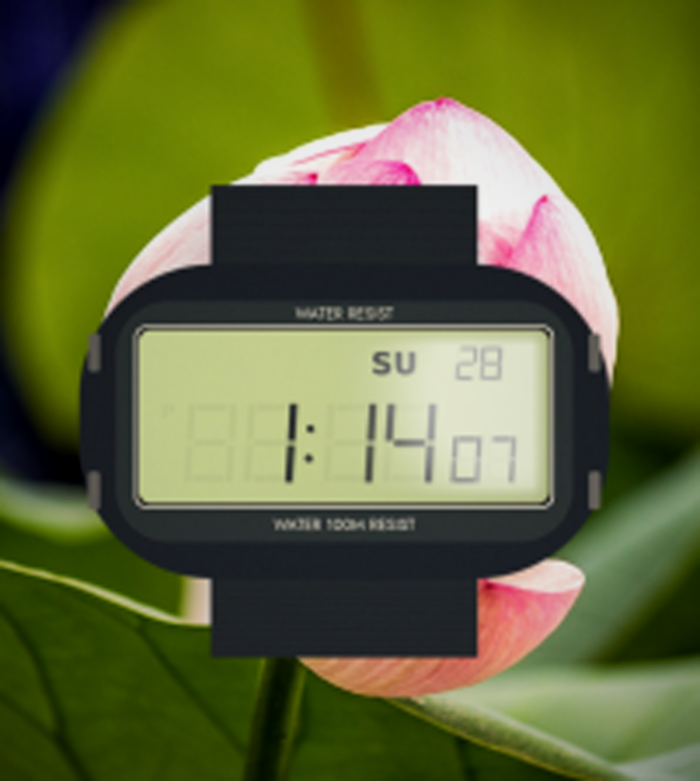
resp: 1,14,07
